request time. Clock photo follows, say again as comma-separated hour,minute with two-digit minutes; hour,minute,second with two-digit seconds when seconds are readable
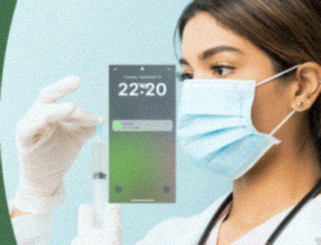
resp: 22,20
